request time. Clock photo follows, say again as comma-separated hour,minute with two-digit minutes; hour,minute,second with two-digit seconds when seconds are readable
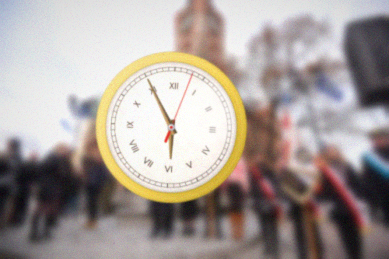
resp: 5,55,03
